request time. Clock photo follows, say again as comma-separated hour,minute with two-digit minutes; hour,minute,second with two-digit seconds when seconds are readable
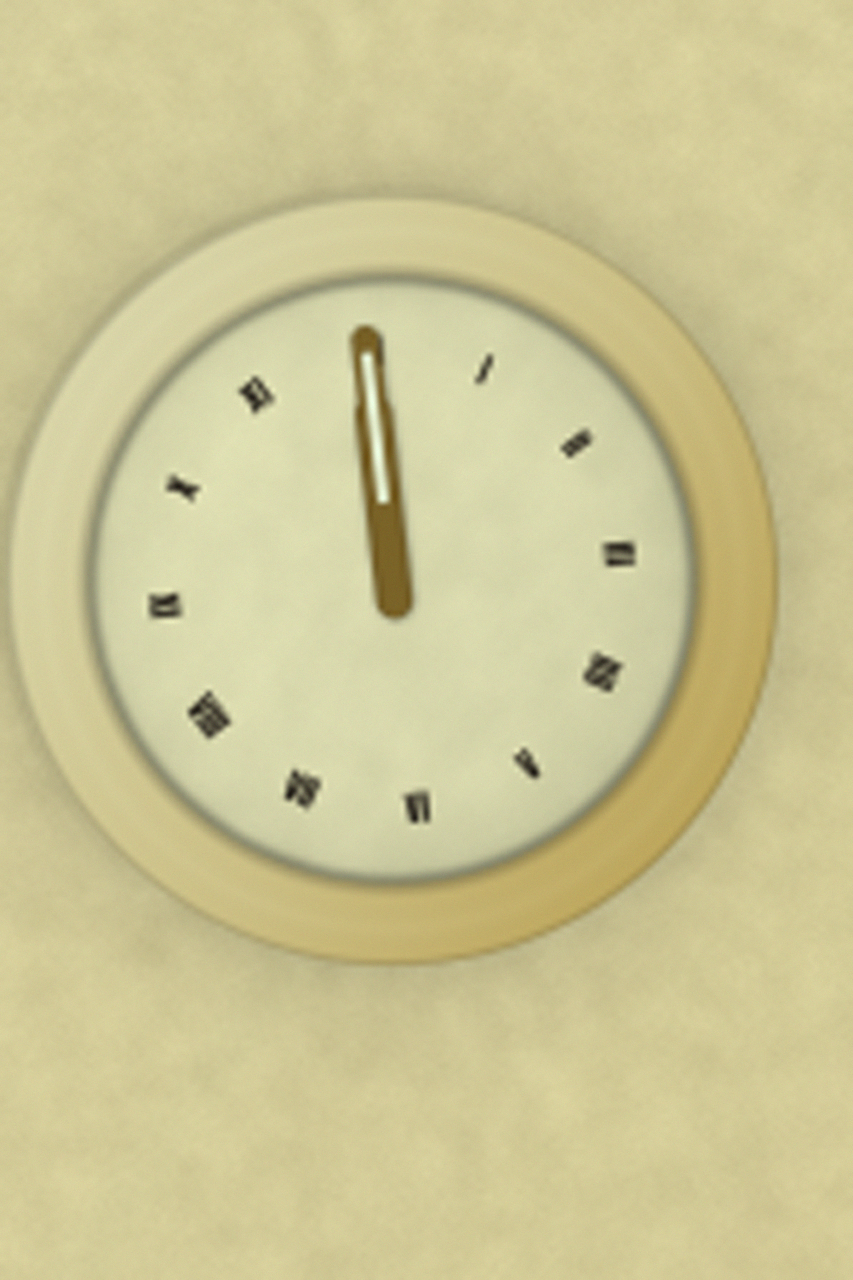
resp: 12,00
